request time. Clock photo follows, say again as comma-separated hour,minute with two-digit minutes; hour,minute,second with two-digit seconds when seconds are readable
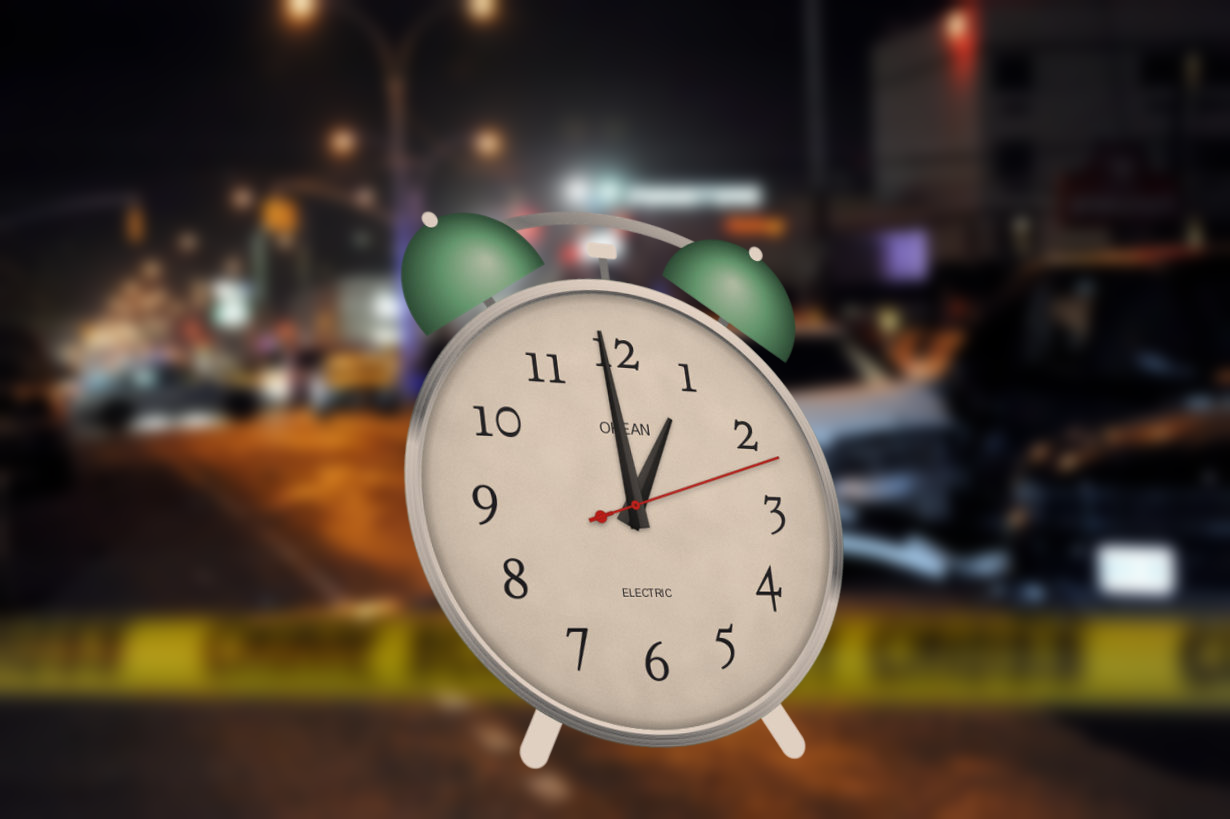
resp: 12,59,12
